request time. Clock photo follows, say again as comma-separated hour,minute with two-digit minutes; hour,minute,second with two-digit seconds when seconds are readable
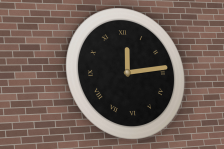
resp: 12,14
